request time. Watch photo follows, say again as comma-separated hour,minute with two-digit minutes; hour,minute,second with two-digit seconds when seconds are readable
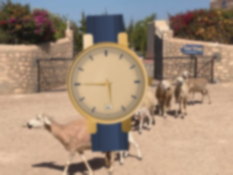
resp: 5,45
